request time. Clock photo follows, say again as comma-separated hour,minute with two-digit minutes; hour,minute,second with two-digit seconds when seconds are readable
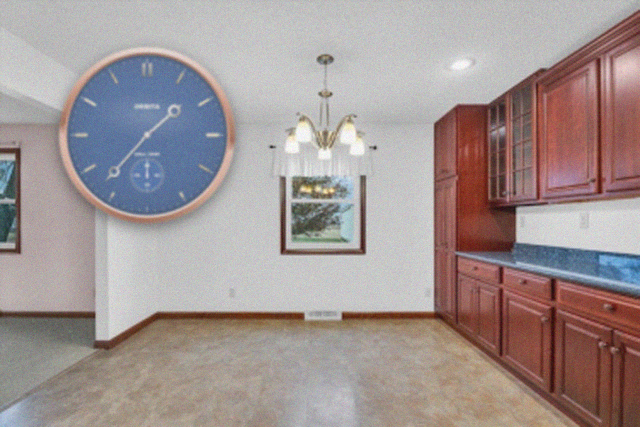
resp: 1,37
